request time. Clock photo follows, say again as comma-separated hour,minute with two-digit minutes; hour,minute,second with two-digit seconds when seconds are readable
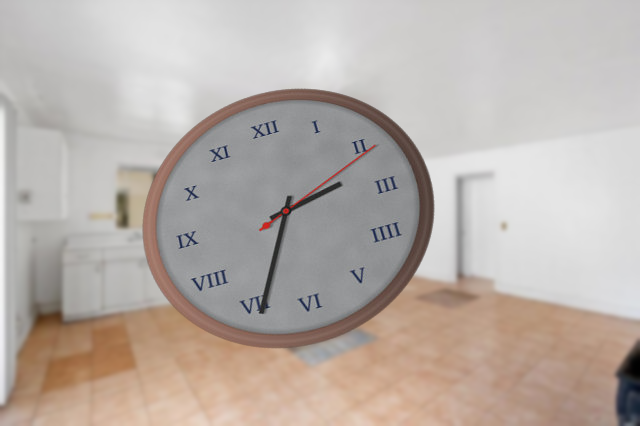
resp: 2,34,11
